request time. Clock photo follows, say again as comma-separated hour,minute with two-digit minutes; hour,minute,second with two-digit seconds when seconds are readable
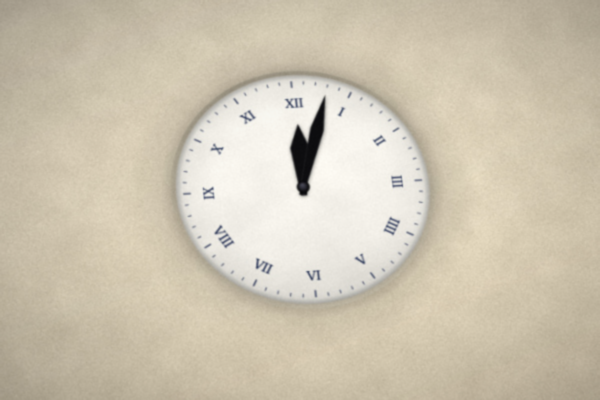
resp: 12,03
